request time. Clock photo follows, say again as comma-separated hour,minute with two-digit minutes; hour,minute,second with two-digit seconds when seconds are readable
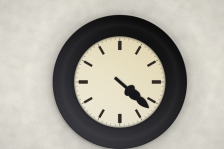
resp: 4,22
